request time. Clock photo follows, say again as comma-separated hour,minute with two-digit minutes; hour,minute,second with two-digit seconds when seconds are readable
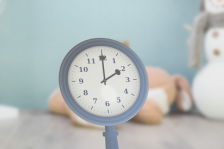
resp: 2,00
